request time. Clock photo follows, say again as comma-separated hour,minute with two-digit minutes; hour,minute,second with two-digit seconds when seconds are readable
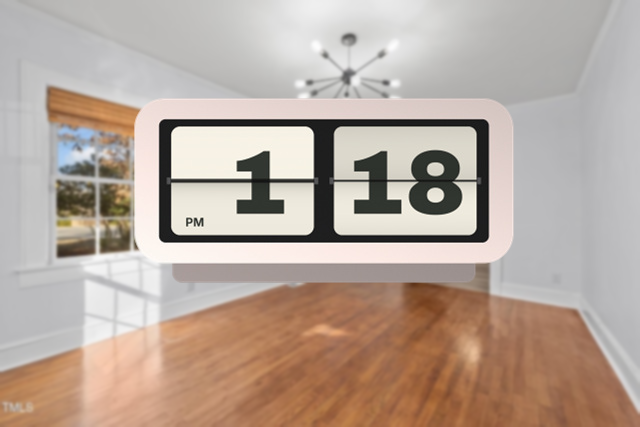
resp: 1,18
